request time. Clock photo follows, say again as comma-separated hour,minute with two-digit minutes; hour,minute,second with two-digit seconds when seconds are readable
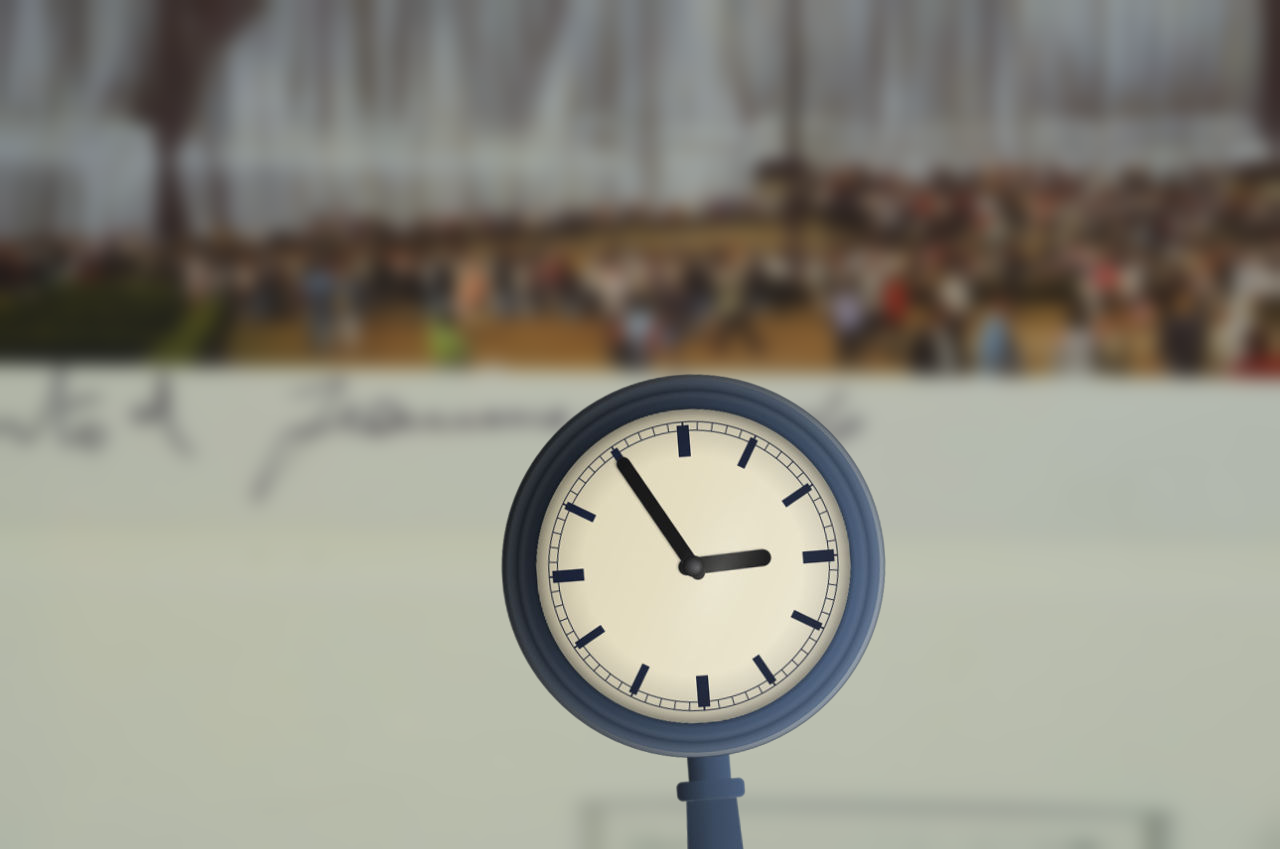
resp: 2,55
